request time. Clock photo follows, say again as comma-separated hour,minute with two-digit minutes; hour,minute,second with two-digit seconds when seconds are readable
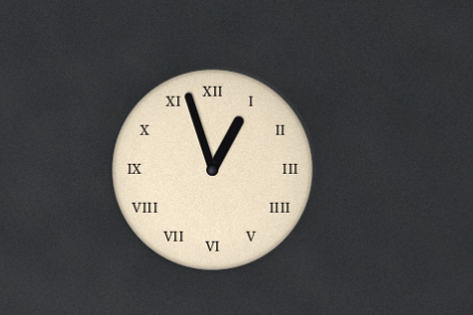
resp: 12,57
